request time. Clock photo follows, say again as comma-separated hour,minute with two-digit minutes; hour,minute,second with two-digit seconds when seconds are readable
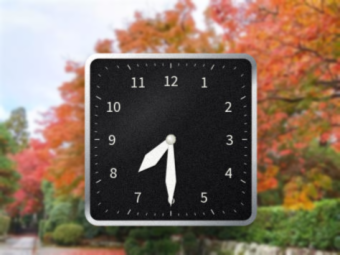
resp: 7,30
